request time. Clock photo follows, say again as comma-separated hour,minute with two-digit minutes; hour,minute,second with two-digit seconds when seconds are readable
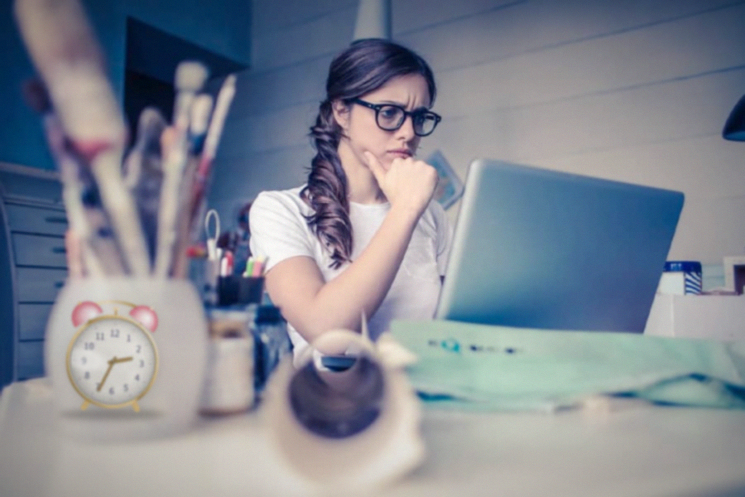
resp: 2,34
